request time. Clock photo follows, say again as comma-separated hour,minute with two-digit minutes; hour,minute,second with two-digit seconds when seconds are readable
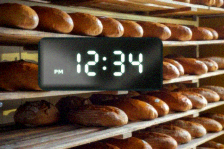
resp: 12,34
